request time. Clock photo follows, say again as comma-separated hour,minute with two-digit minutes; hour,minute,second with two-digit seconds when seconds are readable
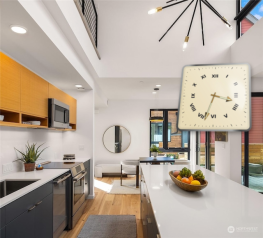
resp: 3,33
